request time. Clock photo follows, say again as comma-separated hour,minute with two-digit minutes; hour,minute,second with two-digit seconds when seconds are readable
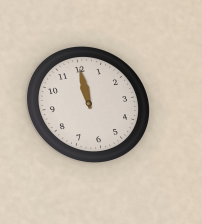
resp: 12,00
